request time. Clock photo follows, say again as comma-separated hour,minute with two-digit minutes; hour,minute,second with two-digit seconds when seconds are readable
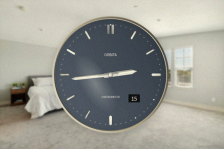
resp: 2,44
